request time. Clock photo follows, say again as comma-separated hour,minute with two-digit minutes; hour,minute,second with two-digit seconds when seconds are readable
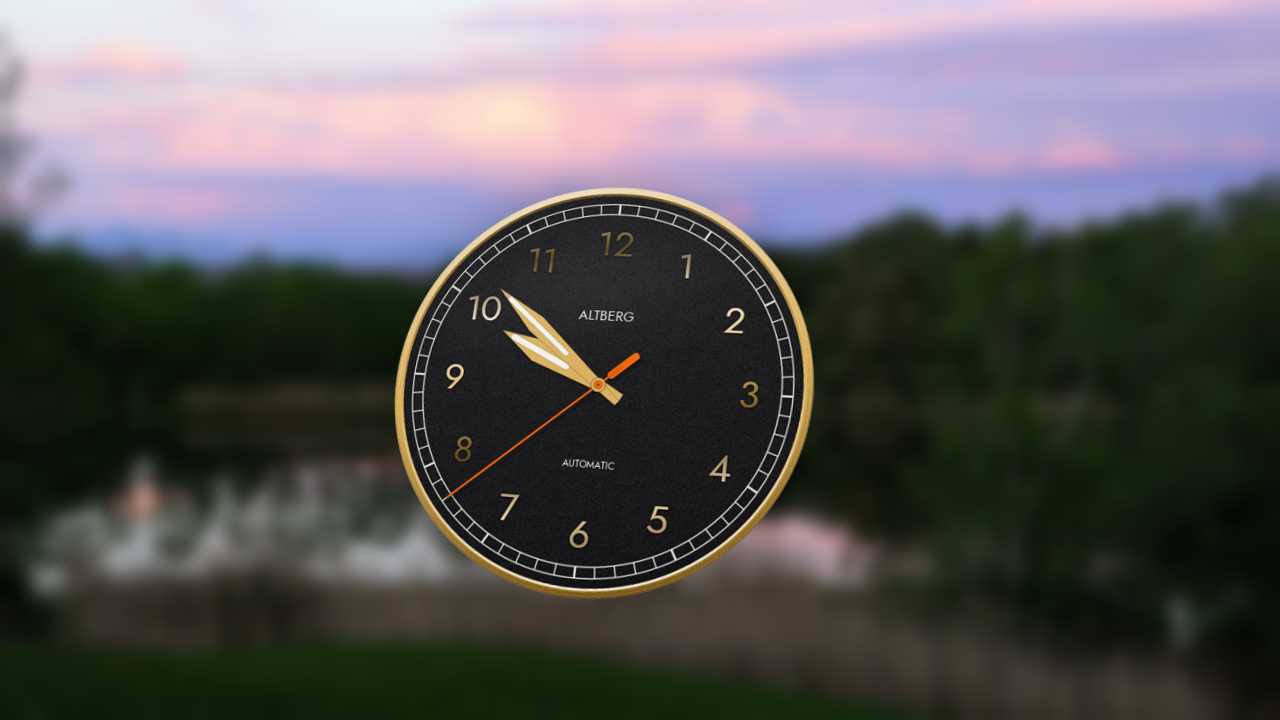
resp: 9,51,38
